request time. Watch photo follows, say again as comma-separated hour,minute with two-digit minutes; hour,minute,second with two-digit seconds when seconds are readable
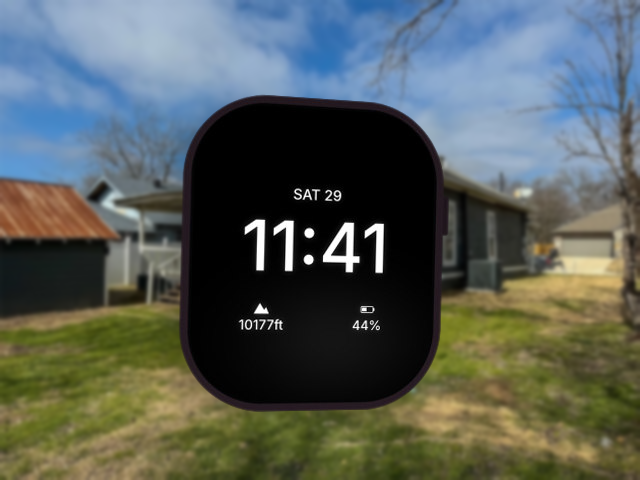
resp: 11,41
